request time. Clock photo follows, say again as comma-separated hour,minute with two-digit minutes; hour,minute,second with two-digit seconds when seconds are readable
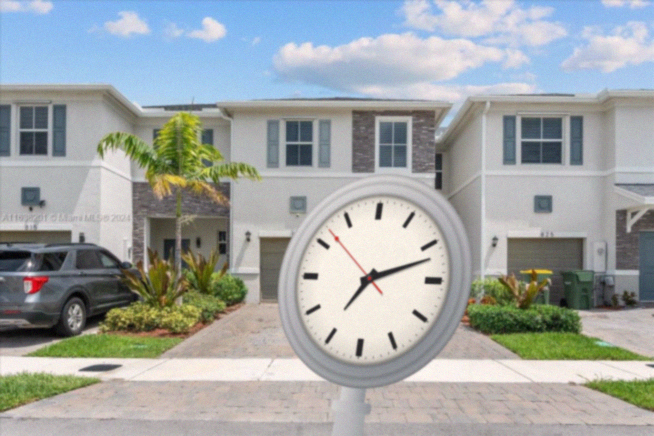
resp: 7,11,52
